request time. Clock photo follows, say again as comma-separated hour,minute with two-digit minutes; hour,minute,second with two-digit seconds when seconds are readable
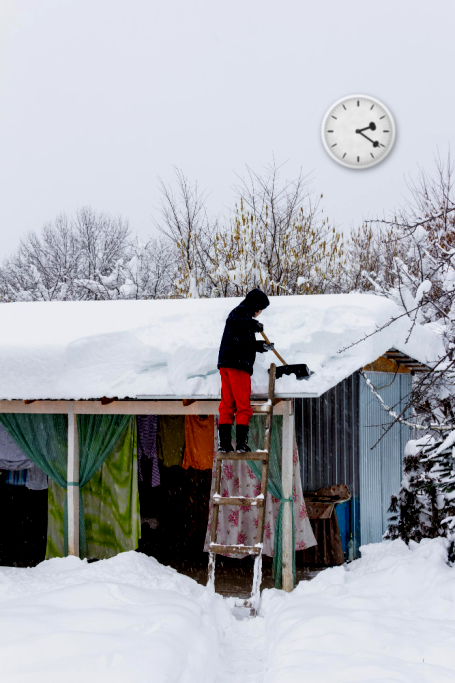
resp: 2,21
